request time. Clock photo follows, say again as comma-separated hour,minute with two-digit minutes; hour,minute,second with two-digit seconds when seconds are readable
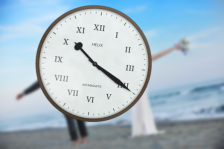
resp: 10,20
